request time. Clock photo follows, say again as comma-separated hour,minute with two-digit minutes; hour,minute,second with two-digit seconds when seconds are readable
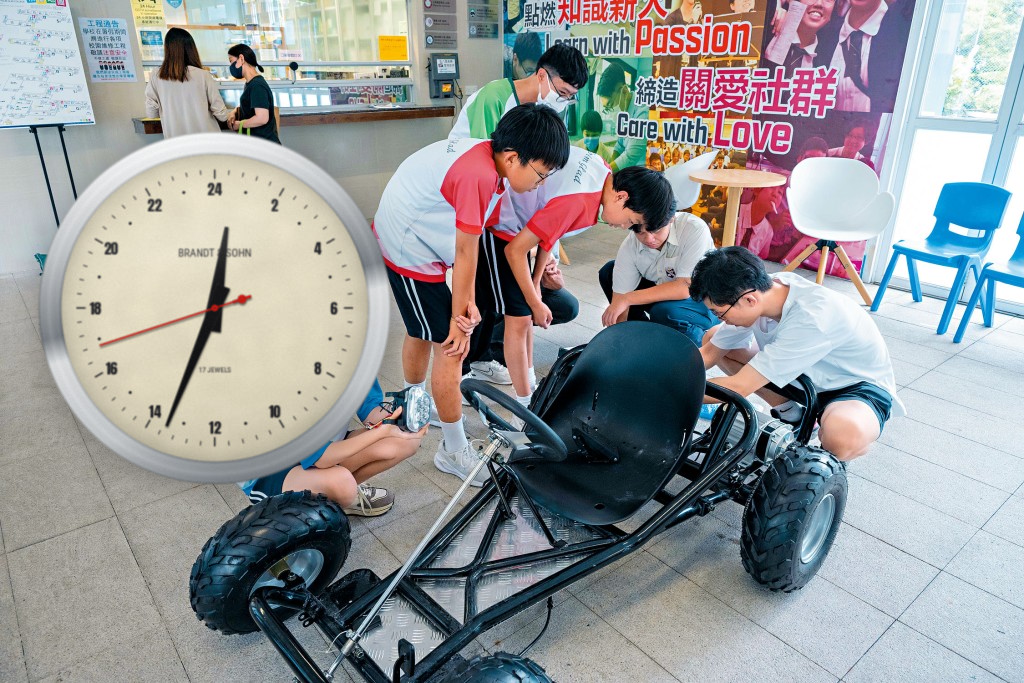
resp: 0,33,42
